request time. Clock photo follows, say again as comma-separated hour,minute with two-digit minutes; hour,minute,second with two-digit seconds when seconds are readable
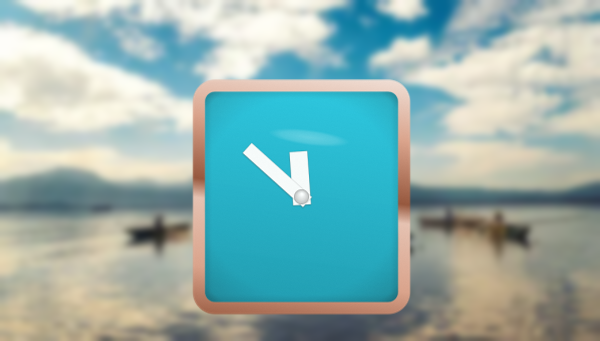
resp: 11,52
